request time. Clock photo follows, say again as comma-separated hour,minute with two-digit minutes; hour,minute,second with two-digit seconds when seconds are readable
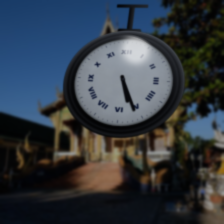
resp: 5,26
